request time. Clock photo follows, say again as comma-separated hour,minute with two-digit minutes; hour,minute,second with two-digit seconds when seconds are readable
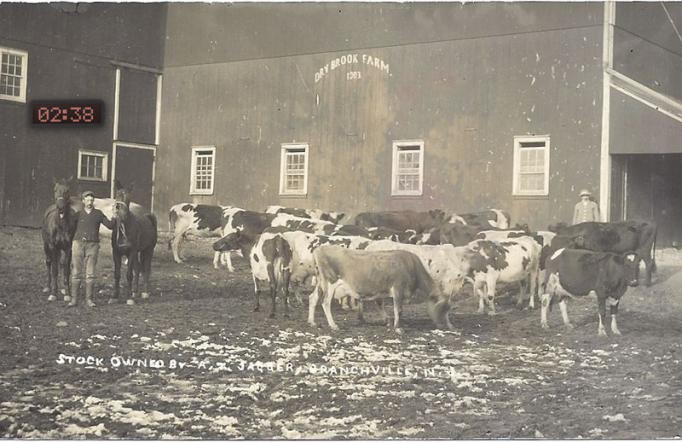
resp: 2,38
